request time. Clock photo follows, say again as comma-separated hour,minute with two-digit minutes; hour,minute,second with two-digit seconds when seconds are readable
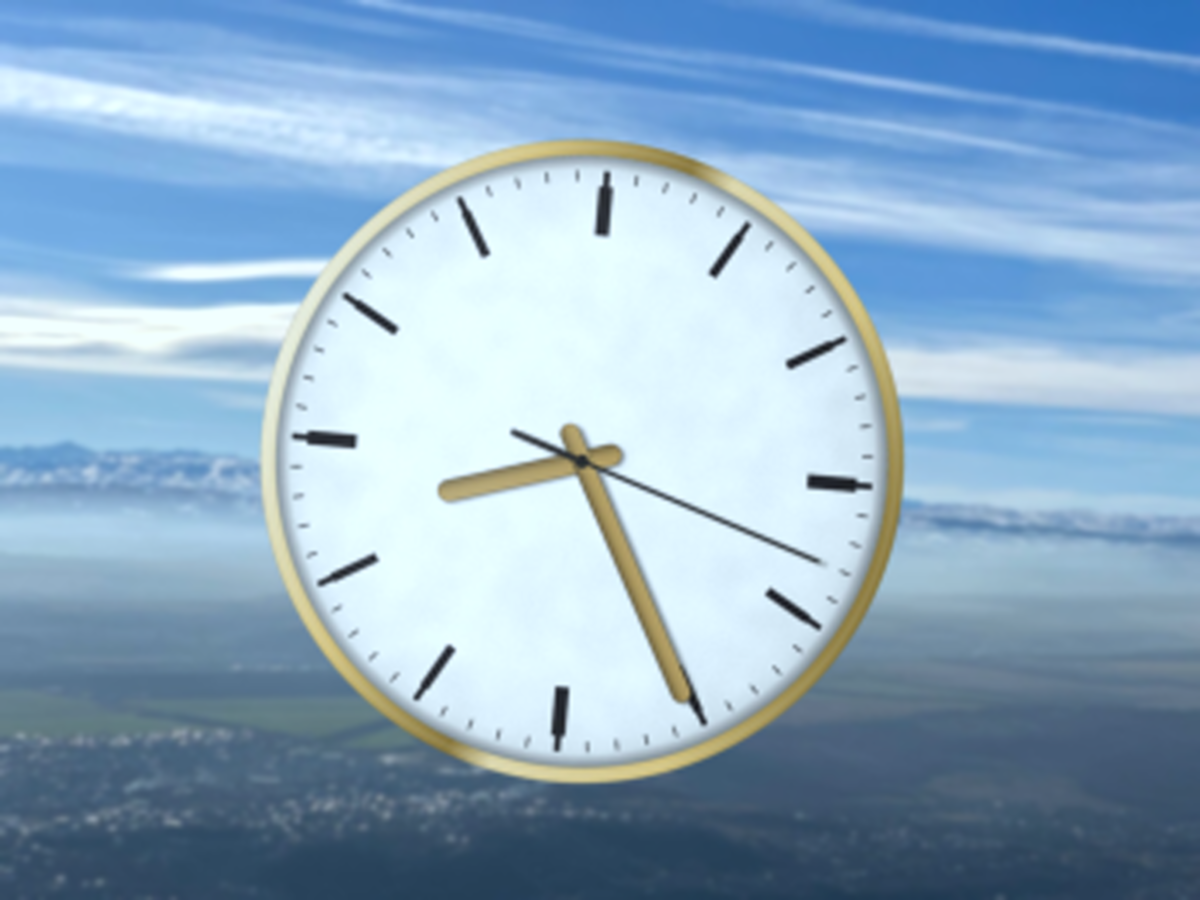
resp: 8,25,18
